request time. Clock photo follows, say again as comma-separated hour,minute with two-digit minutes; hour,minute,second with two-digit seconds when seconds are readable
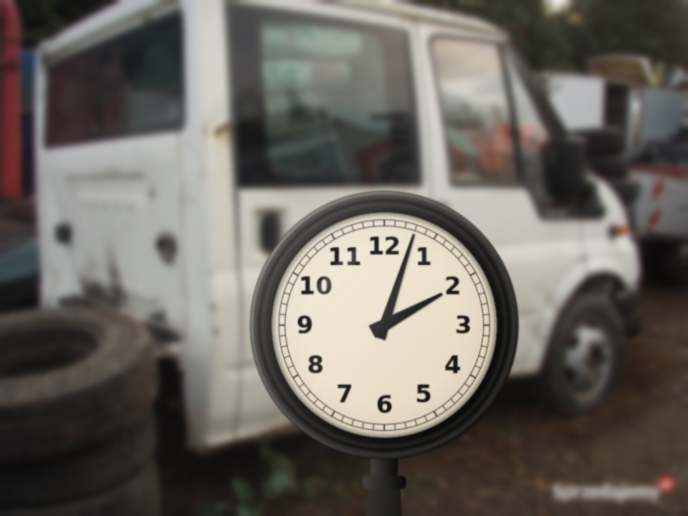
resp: 2,03
